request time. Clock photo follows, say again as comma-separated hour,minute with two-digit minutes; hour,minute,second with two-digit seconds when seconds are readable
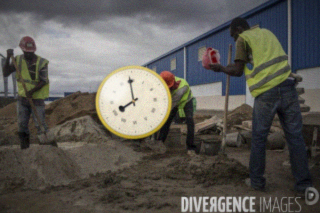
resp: 7,59
